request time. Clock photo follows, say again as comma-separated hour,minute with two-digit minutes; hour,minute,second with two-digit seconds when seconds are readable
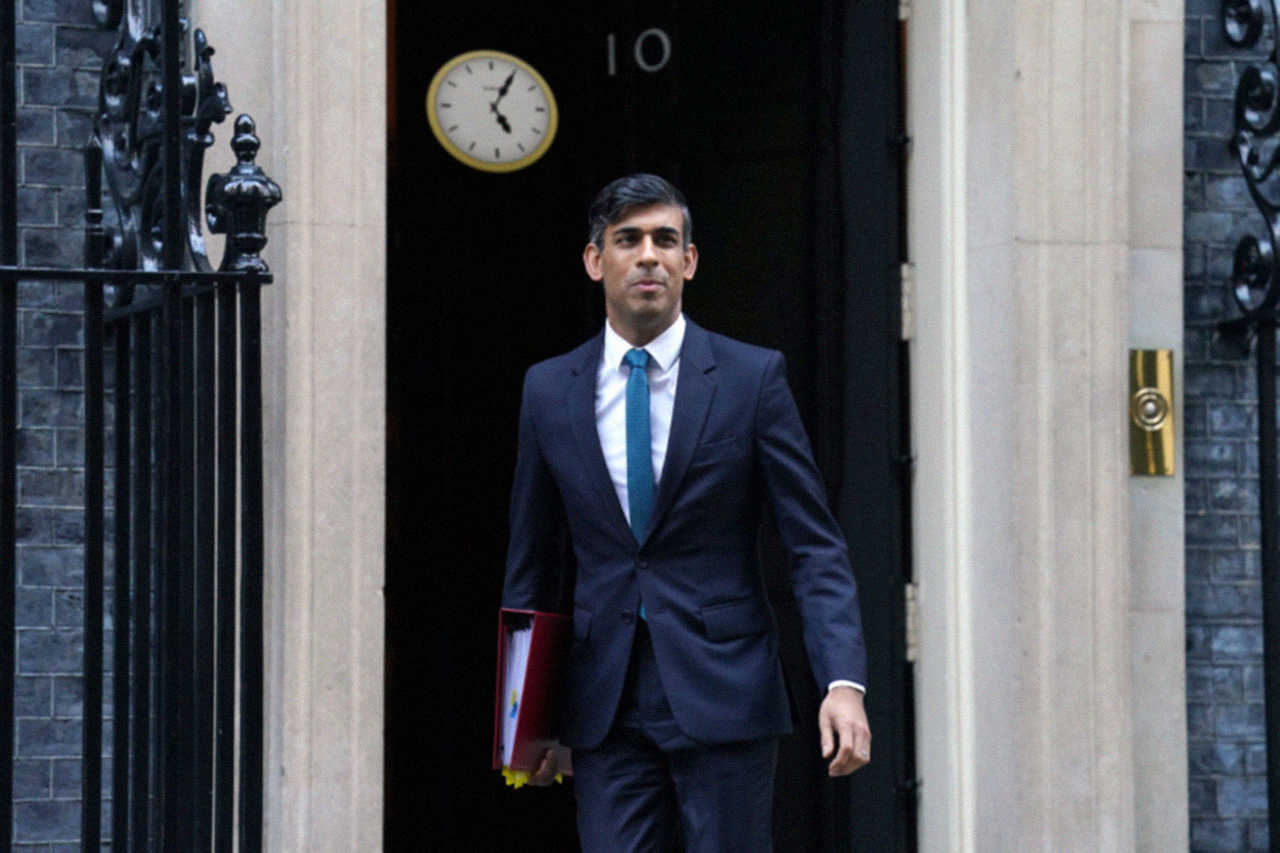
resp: 5,05
